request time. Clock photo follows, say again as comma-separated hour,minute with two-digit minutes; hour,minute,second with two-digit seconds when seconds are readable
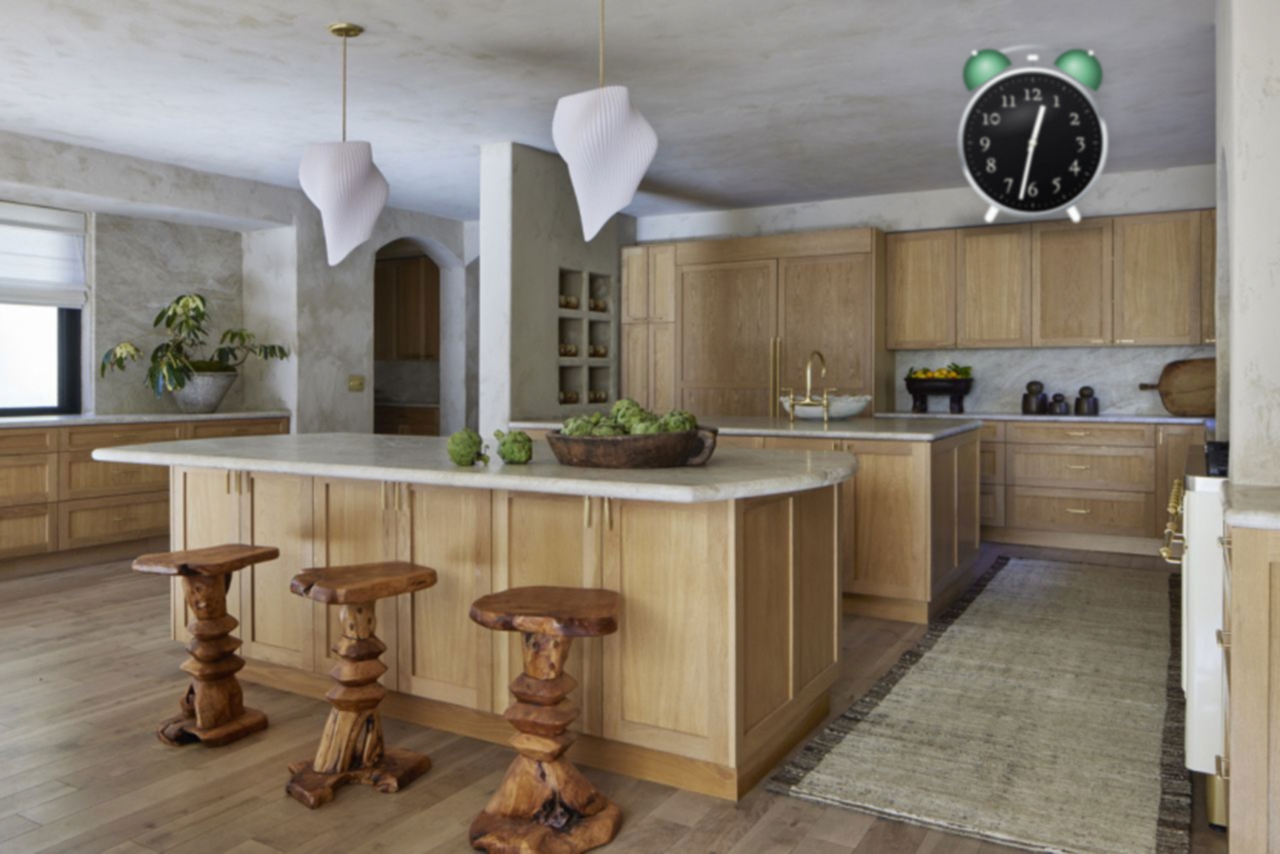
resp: 12,32
